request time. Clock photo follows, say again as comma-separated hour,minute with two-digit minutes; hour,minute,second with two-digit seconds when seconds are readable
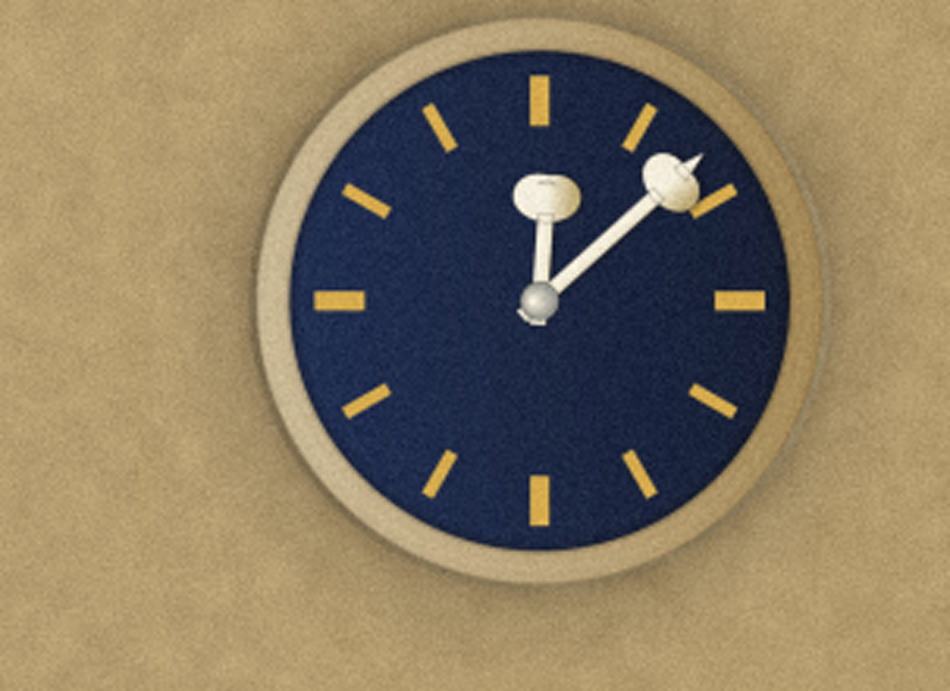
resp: 12,08
